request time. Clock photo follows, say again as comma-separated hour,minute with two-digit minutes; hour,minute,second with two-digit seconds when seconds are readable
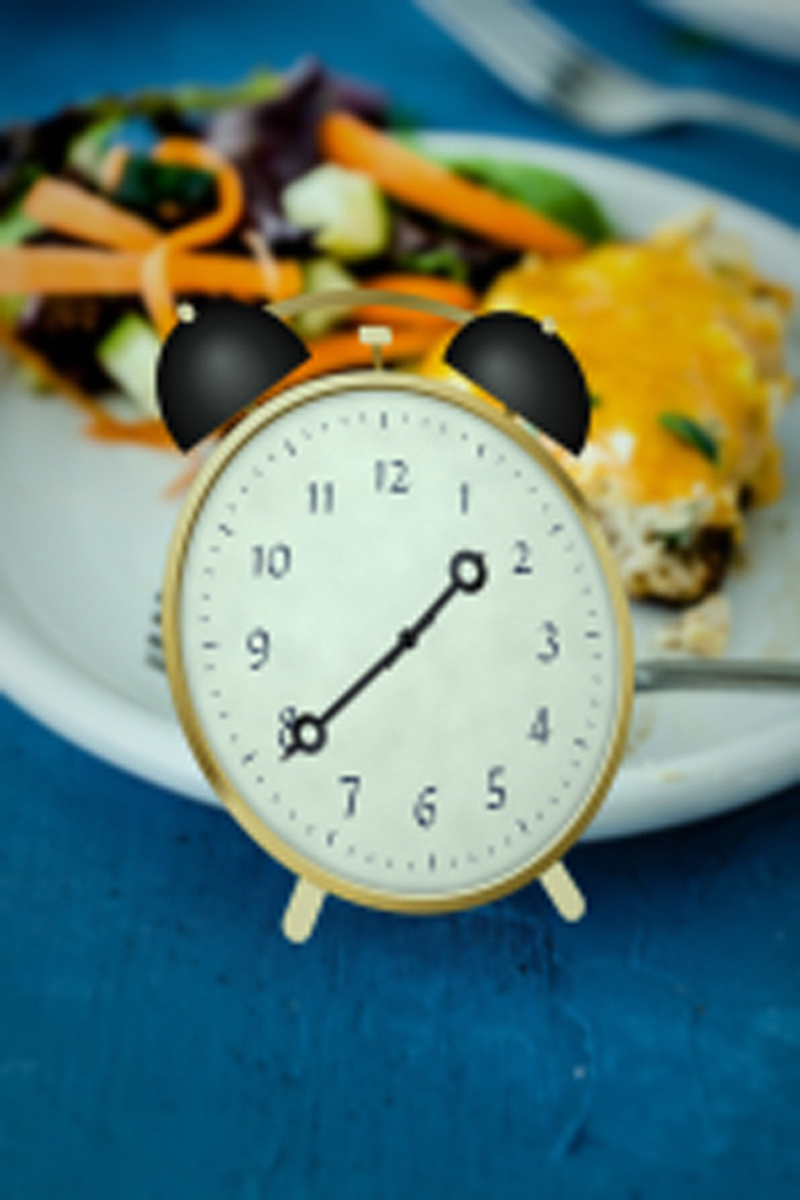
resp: 1,39
